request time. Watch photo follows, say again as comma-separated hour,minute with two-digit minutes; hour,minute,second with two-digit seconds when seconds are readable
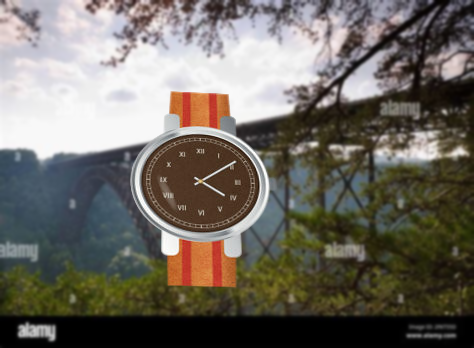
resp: 4,09
